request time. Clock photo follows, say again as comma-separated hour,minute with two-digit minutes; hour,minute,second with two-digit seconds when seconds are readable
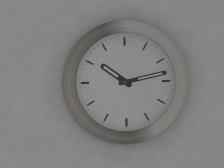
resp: 10,13
